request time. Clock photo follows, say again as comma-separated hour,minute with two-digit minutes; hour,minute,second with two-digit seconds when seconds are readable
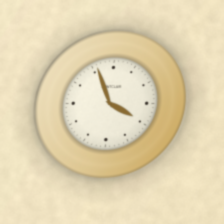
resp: 3,56
